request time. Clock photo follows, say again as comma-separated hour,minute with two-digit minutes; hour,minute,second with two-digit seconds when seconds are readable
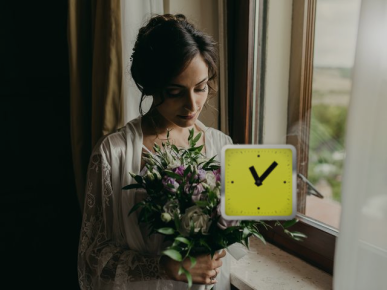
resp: 11,07
